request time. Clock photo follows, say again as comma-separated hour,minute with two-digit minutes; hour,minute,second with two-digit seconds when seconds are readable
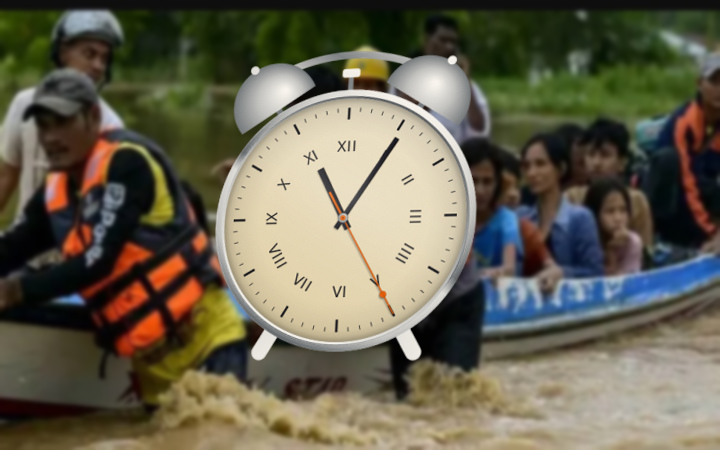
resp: 11,05,25
